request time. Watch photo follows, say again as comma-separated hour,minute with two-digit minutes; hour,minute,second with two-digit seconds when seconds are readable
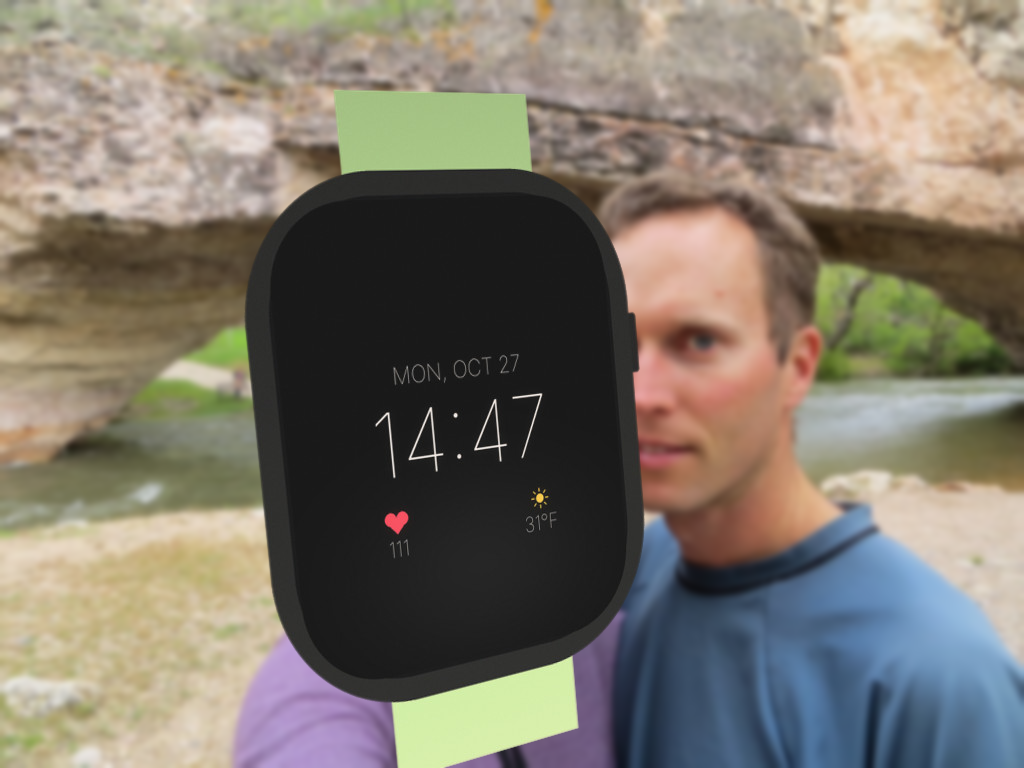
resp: 14,47
